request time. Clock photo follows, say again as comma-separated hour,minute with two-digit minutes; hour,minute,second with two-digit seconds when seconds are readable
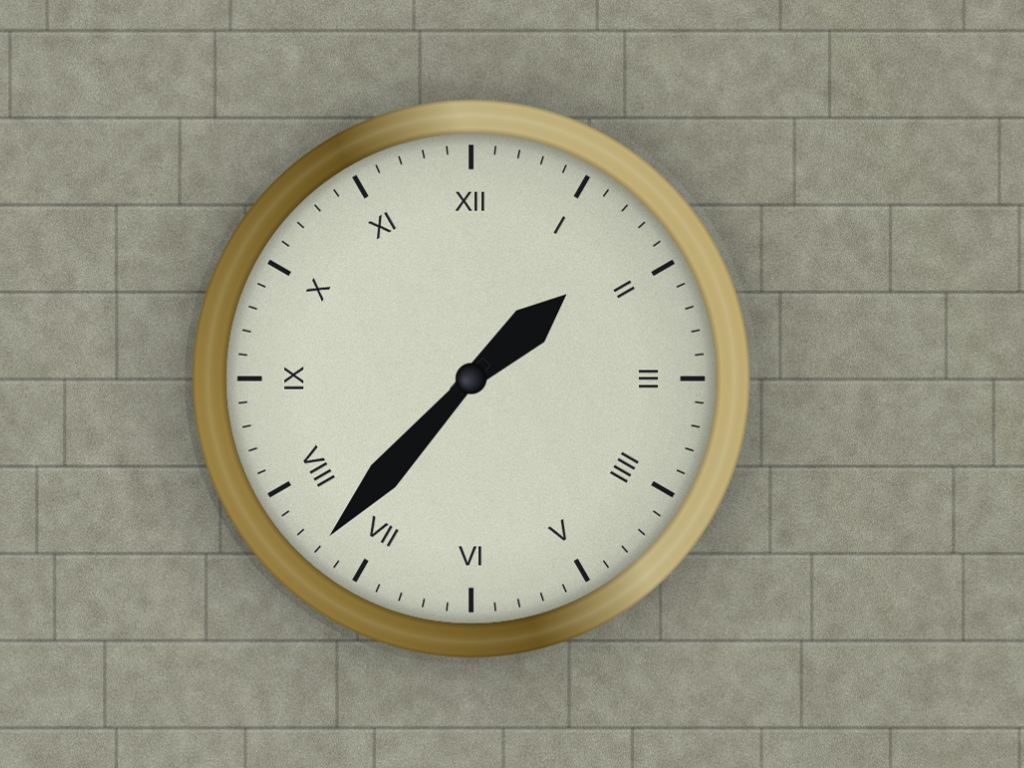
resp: 1,37
